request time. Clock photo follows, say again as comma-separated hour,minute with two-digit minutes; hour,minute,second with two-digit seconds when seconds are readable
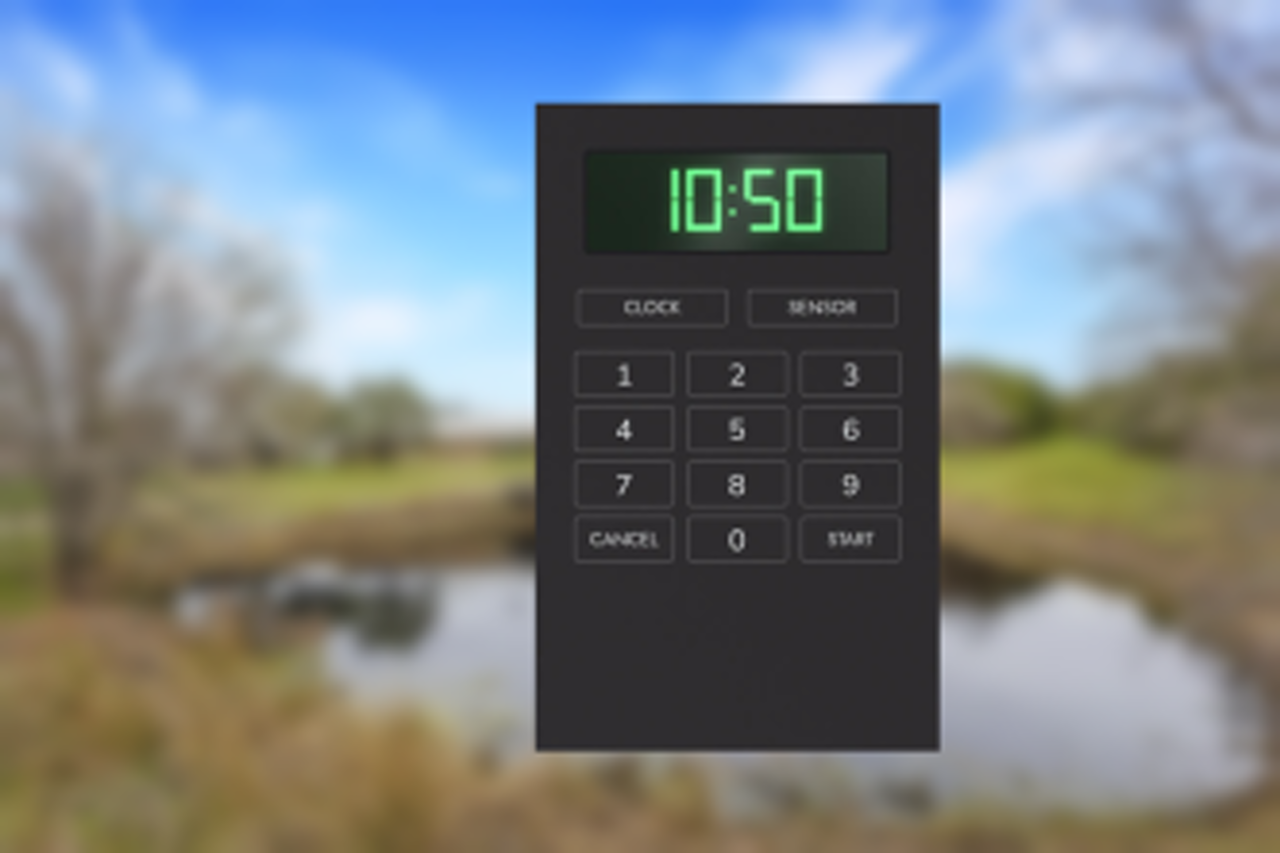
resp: 10,50
